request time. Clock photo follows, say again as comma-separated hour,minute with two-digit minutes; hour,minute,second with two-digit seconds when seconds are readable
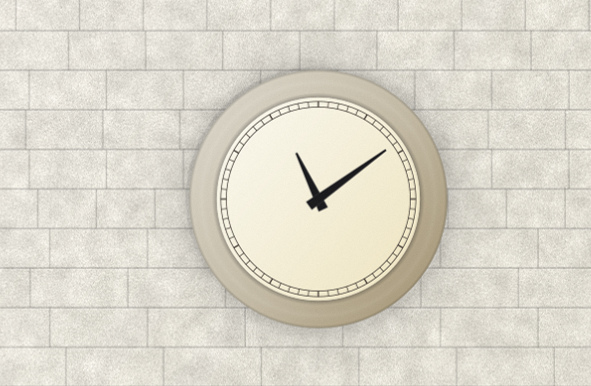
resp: 11,09
